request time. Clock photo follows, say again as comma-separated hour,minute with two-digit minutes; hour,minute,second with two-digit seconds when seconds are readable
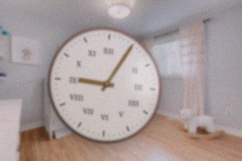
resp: 9,05
